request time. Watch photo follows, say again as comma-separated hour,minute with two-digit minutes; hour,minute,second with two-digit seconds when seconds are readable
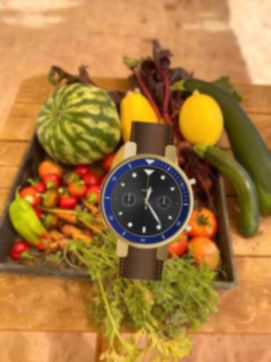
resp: 12,24
